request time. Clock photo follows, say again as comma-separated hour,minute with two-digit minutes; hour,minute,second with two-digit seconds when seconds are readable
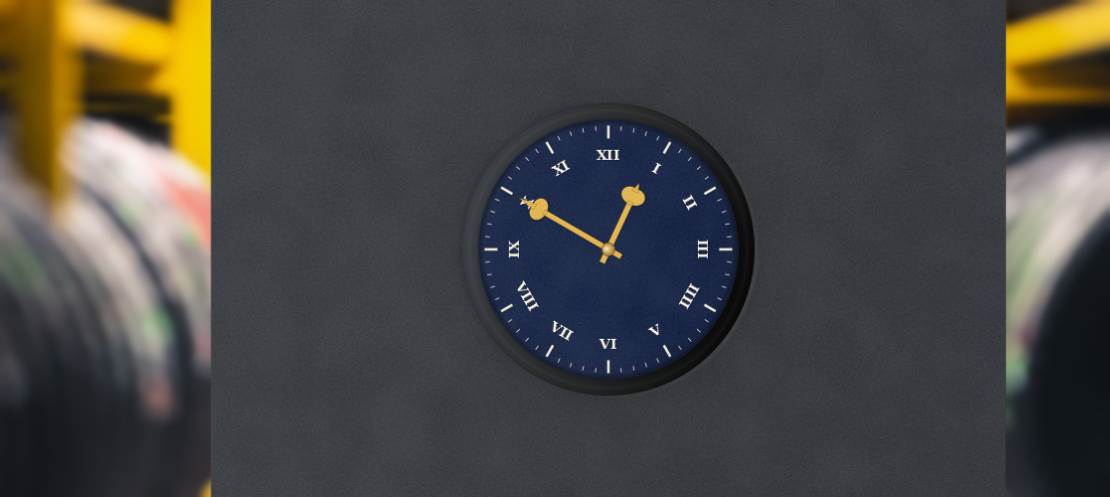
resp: 12,50
